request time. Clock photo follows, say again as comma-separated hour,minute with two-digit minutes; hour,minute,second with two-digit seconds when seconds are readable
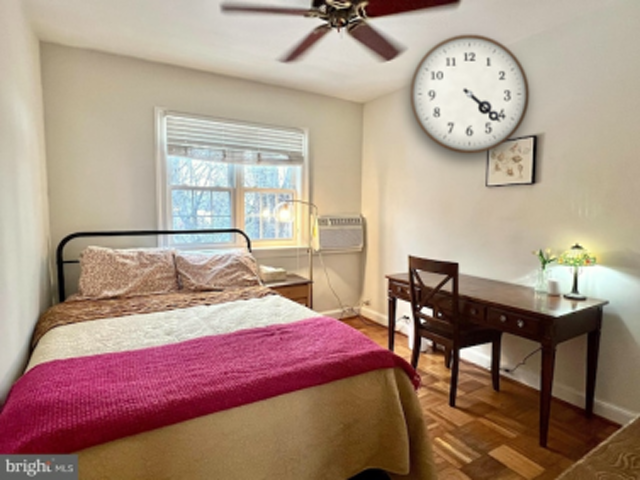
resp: 4,22
